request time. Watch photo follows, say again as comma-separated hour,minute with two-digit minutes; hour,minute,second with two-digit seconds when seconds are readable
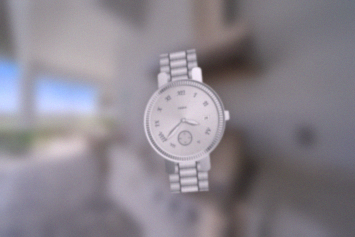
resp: 3,38
